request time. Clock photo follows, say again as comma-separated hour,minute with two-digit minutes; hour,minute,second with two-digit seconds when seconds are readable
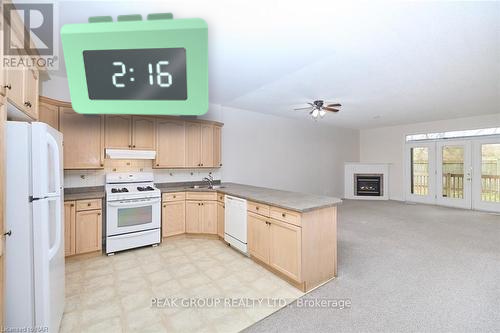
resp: 2,16
